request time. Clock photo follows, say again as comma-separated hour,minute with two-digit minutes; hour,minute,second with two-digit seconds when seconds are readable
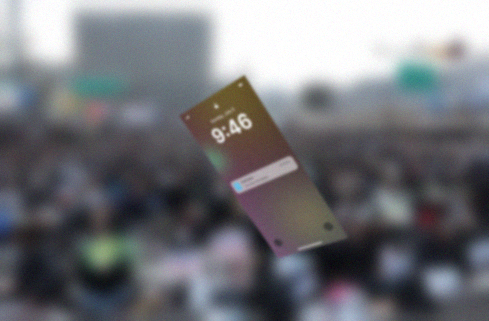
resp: 9,46
